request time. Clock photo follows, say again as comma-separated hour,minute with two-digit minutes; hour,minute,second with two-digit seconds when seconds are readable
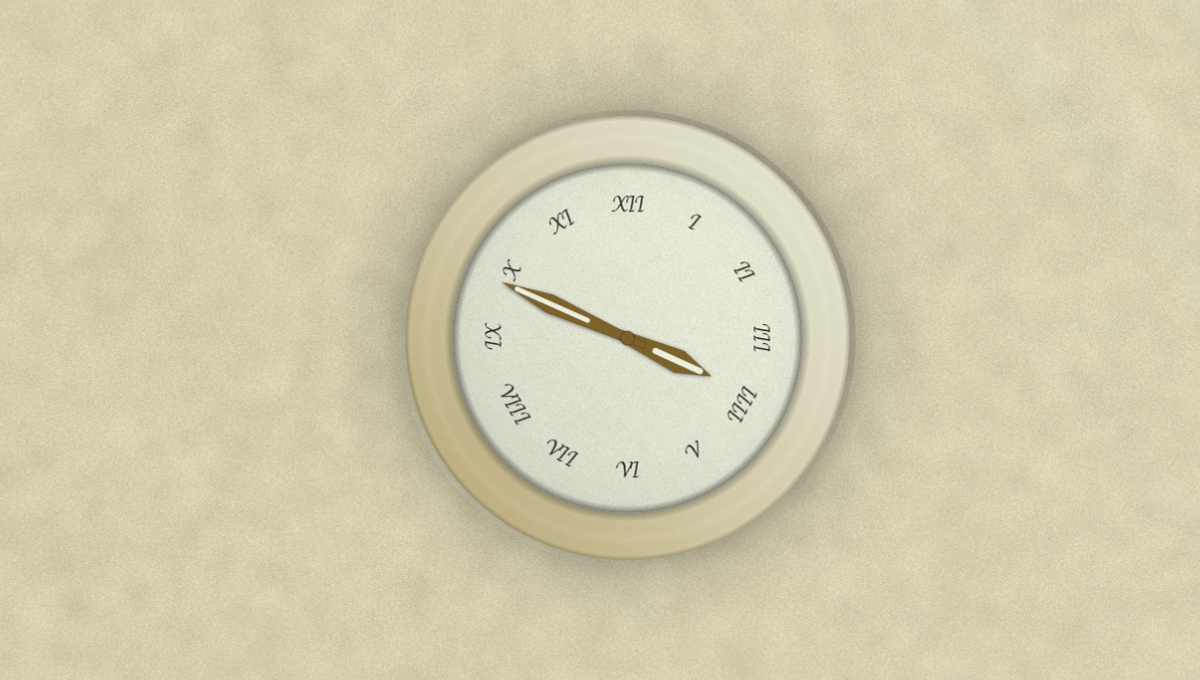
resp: 3,49
